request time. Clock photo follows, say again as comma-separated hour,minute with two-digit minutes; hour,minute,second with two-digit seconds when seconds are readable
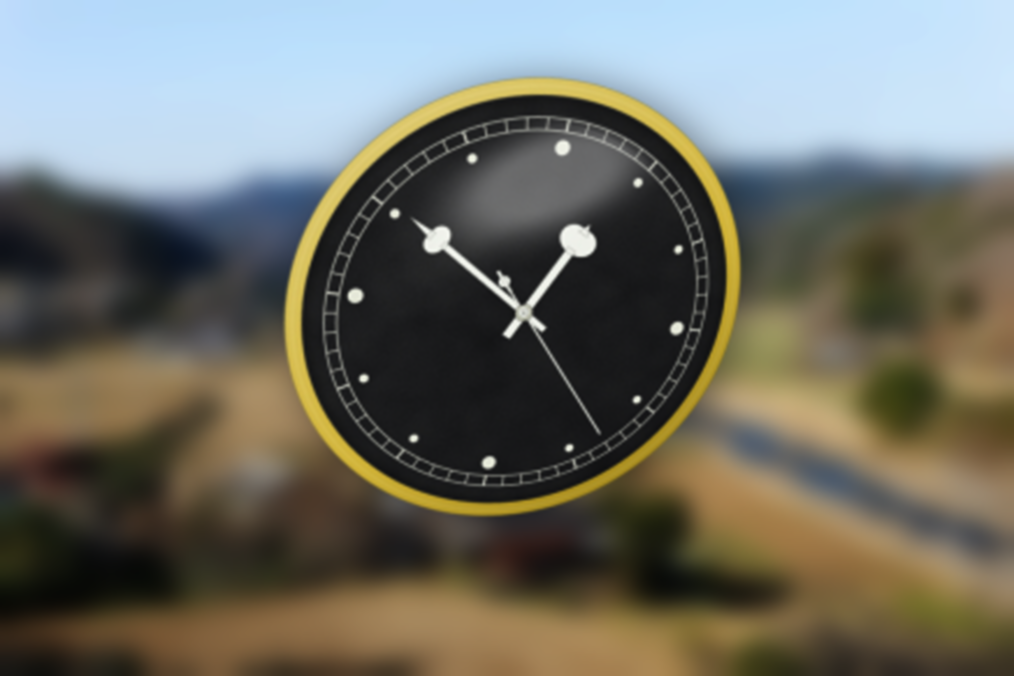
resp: 12,50,23
